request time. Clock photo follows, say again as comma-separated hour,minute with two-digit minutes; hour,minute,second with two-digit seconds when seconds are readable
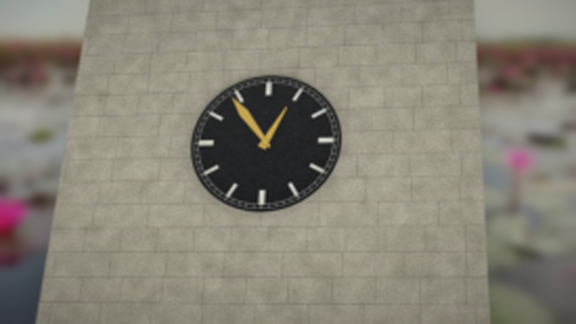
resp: 12,54
